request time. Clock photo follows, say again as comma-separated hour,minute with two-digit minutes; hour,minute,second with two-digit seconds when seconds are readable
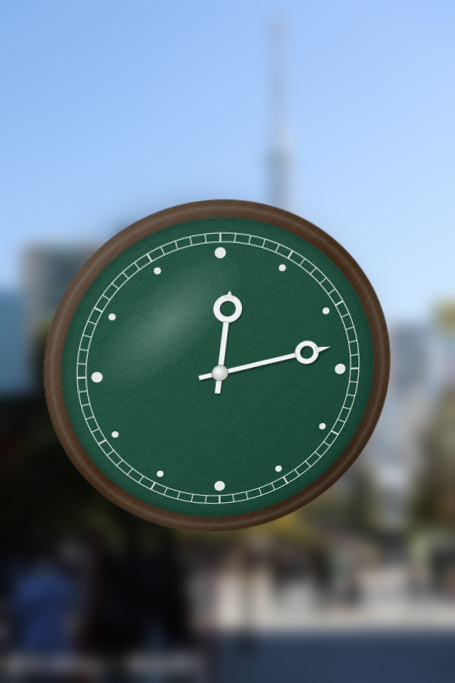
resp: 12,13
